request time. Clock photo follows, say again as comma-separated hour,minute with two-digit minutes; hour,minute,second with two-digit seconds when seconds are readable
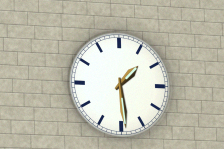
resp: 1,29
